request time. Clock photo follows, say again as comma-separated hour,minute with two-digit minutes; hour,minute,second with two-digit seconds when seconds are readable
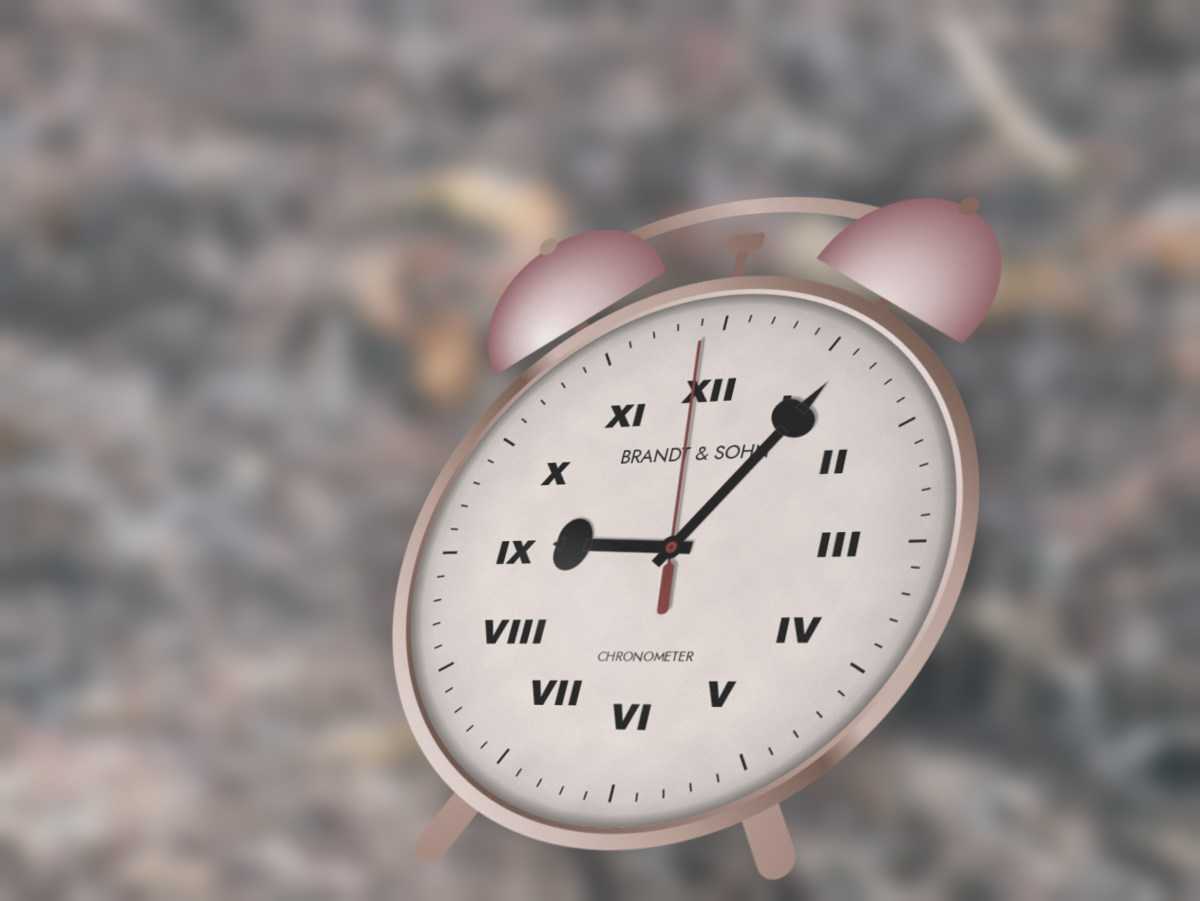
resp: 9,05,59
